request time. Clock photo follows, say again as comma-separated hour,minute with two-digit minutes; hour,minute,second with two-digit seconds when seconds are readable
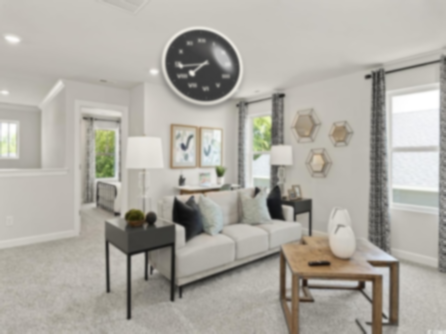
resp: 7,44
